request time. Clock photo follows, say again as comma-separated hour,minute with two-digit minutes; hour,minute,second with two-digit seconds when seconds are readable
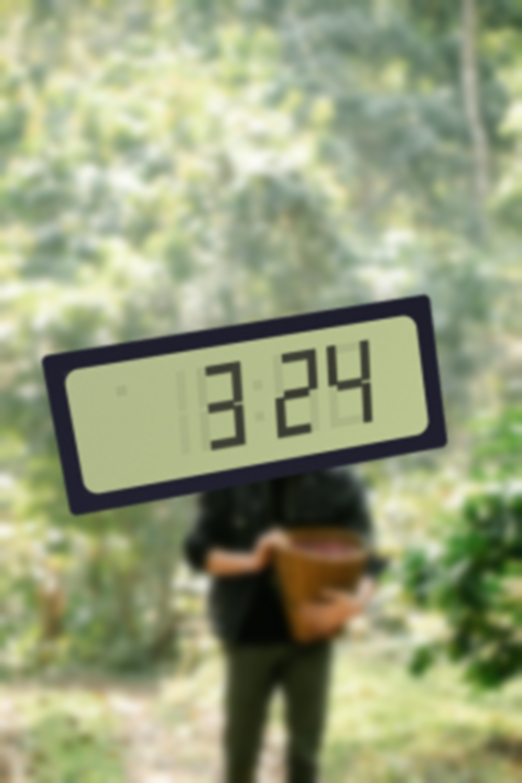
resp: 3,24
